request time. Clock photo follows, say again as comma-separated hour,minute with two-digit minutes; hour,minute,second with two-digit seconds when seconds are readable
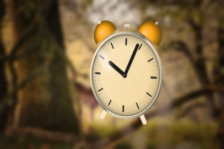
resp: 10,04
